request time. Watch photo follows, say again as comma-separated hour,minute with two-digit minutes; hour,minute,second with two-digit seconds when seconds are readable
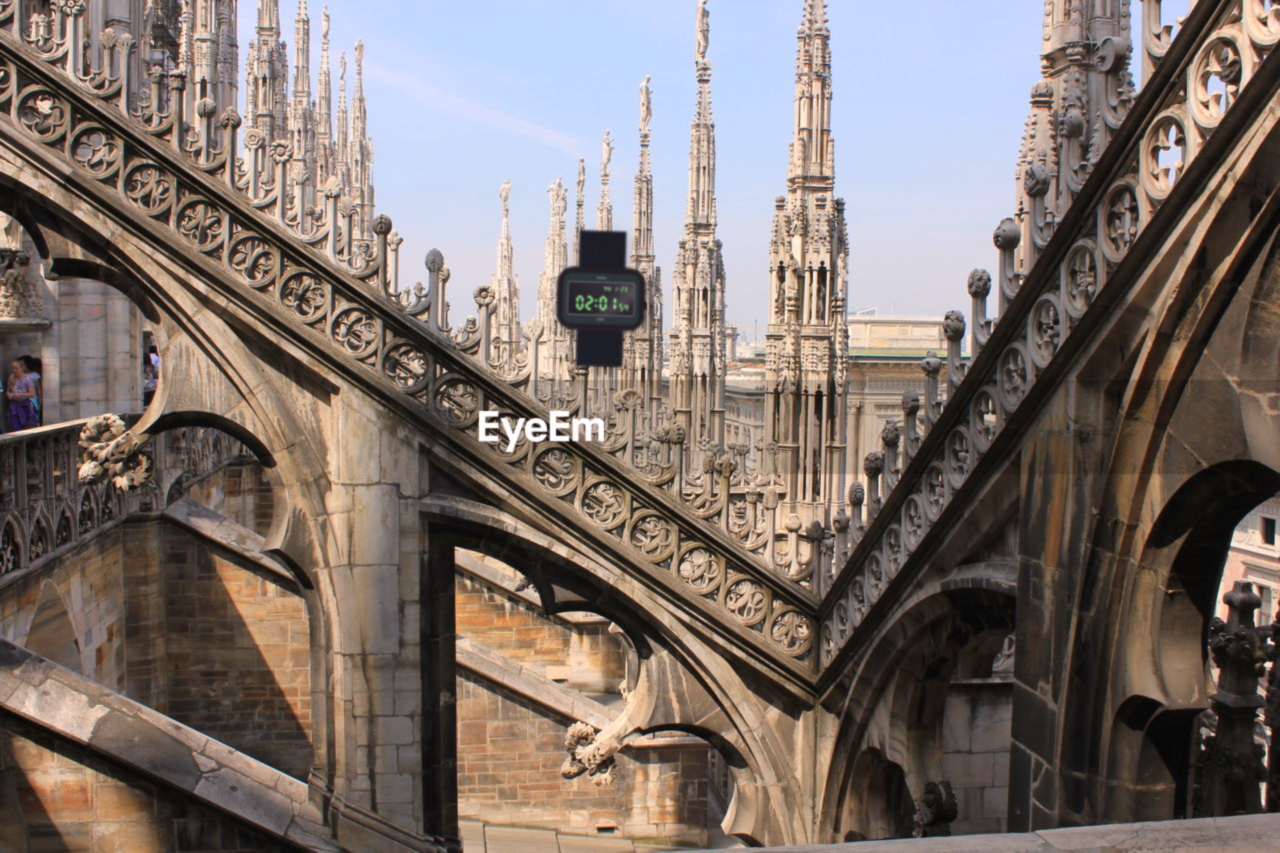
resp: 2,01
